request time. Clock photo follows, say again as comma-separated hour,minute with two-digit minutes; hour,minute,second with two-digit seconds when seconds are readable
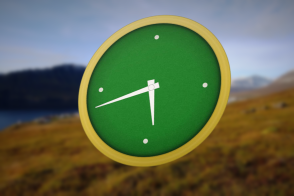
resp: 5,42
